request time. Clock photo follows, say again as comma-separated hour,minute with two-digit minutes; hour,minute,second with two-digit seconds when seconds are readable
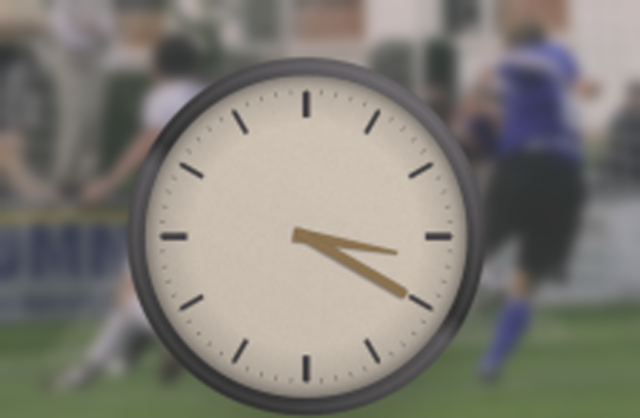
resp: 3,20
